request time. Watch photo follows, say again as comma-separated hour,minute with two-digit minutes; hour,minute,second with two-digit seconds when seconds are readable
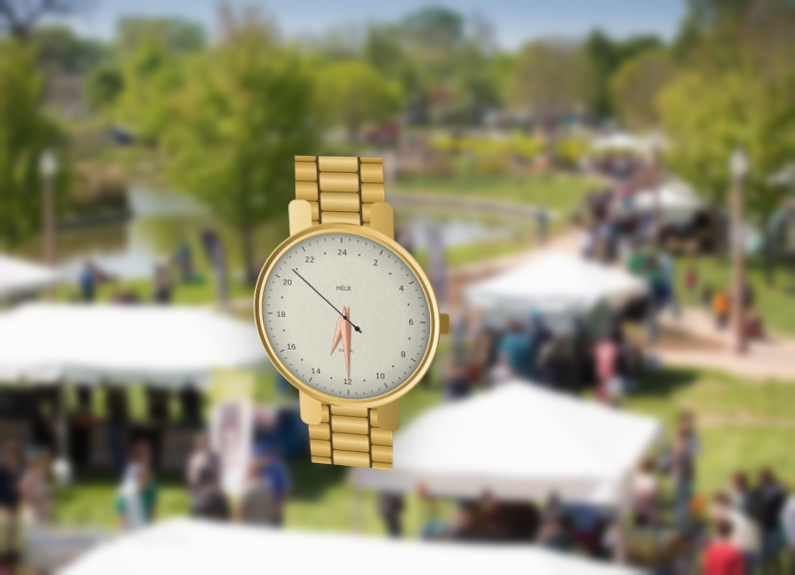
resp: 13,29,52
